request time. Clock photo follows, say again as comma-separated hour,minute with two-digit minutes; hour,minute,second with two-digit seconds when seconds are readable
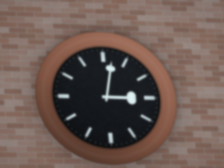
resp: 3,02
